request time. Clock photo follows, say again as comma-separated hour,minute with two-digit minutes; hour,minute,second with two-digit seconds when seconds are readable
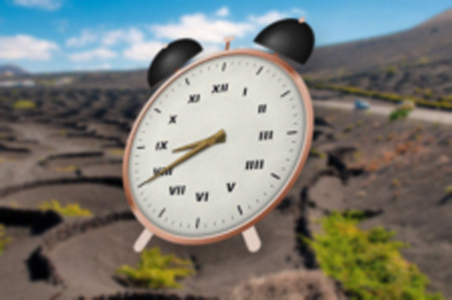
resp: 8,40
